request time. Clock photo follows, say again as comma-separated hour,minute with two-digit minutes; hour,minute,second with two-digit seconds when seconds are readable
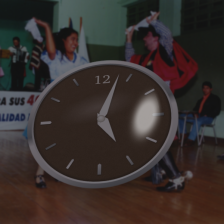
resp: 5,03
